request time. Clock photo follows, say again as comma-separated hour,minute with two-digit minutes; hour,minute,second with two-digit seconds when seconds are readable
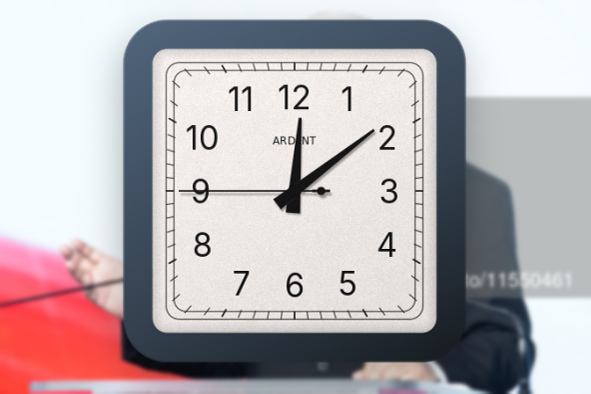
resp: 12,08,45
